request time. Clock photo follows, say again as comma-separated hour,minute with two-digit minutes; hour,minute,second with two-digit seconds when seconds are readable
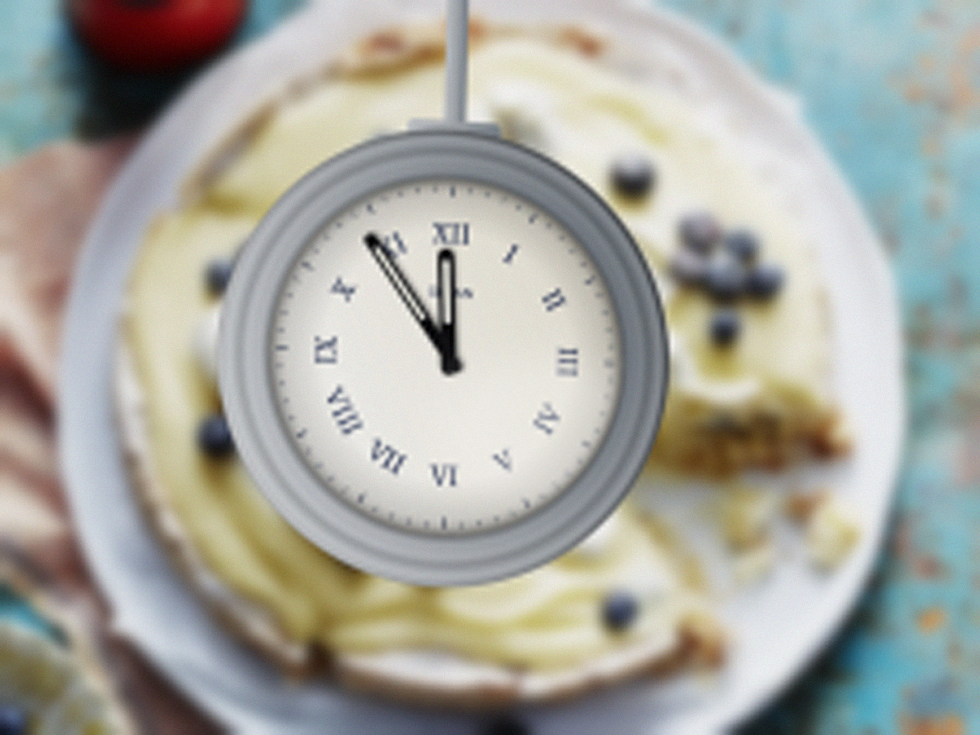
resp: 11,54
